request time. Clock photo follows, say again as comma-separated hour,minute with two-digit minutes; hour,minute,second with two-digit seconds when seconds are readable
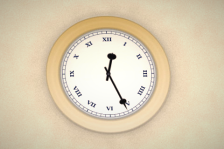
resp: 12,26
